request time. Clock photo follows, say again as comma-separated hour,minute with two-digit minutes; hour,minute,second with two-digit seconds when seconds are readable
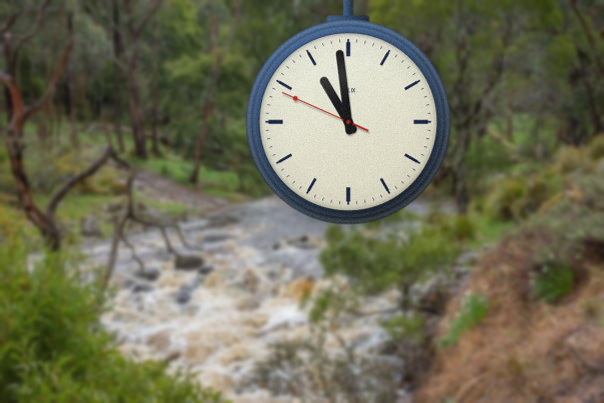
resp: 10,58,49
